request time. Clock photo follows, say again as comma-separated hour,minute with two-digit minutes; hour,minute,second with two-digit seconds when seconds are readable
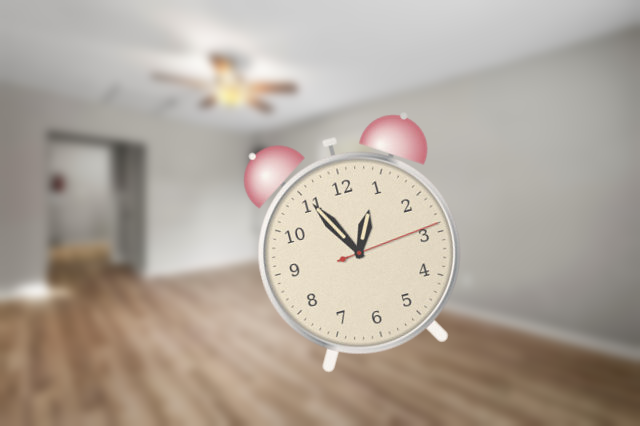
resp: 12,55,14
